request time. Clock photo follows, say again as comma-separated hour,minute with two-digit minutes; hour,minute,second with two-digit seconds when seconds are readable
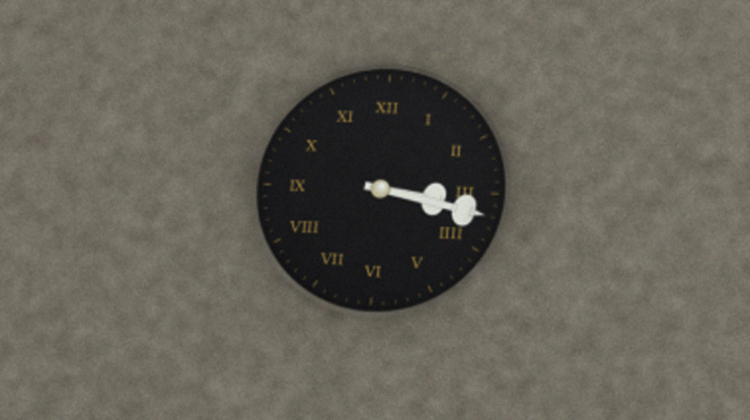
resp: 3,17
